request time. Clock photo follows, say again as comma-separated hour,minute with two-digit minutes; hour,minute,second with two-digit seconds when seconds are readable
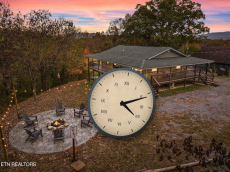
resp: 4,11
